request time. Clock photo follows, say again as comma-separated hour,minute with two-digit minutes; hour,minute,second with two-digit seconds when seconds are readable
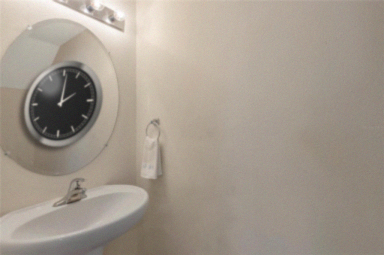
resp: 2,01
